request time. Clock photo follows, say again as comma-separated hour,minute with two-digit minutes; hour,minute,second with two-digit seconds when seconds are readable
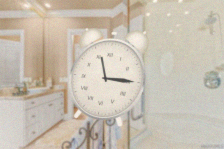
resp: 11,15
